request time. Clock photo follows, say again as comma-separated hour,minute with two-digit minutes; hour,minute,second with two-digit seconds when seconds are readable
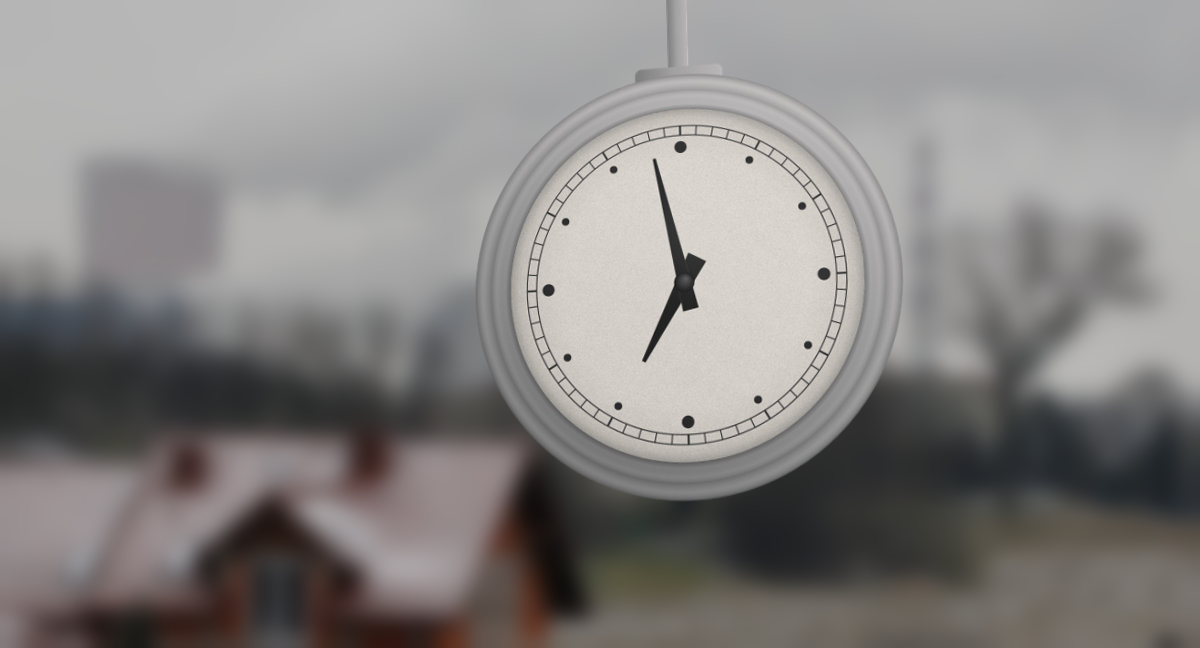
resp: 6,58
